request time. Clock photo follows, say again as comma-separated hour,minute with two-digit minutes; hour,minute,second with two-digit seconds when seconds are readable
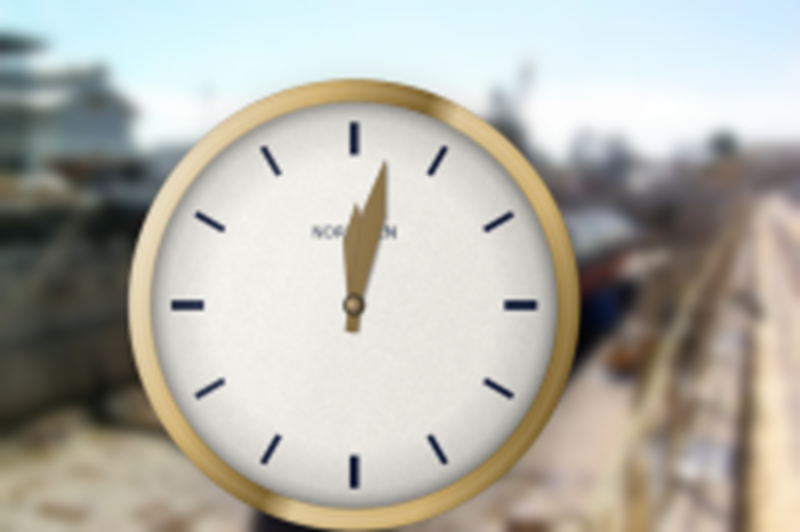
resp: 12,02
